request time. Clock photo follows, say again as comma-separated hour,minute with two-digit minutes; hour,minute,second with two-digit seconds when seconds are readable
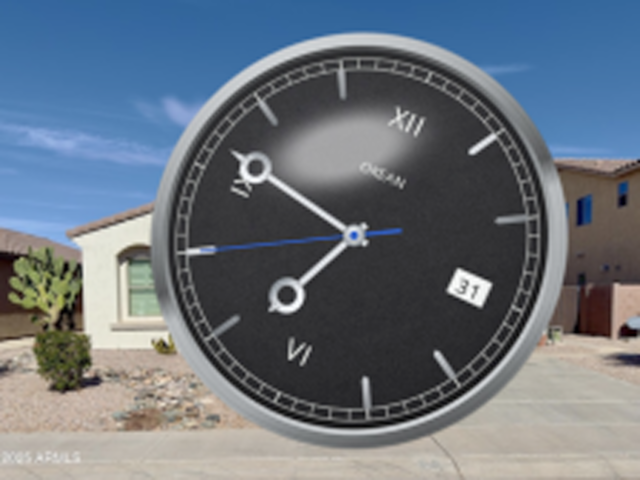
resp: 6,46,40
